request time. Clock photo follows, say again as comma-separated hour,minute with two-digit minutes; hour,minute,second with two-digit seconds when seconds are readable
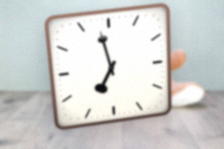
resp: 6,58
